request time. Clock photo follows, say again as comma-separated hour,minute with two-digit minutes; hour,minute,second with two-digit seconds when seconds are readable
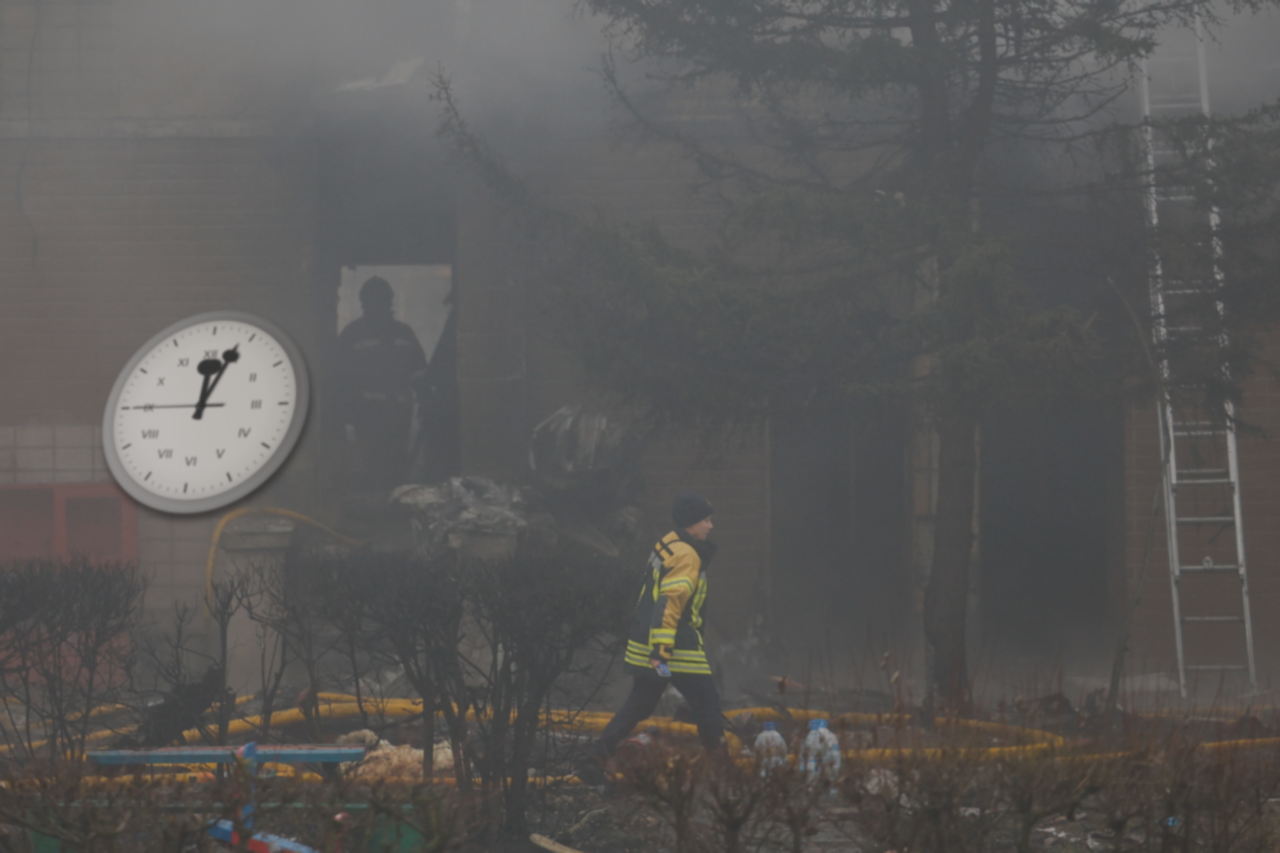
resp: 12,03,45
